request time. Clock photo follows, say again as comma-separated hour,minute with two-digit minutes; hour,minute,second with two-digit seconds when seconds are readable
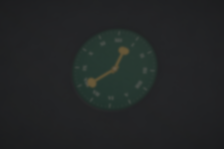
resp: 12,39
